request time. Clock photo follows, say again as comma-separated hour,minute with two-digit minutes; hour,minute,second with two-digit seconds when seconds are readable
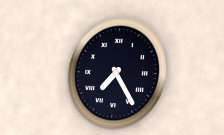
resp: 7,24
